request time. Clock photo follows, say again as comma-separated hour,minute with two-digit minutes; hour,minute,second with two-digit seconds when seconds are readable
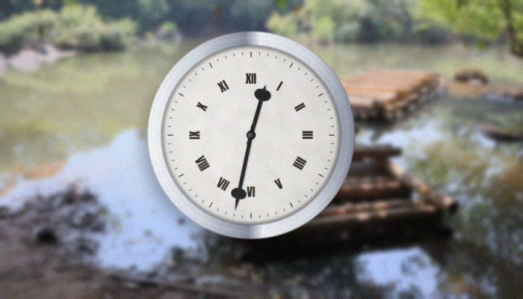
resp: 12,32
